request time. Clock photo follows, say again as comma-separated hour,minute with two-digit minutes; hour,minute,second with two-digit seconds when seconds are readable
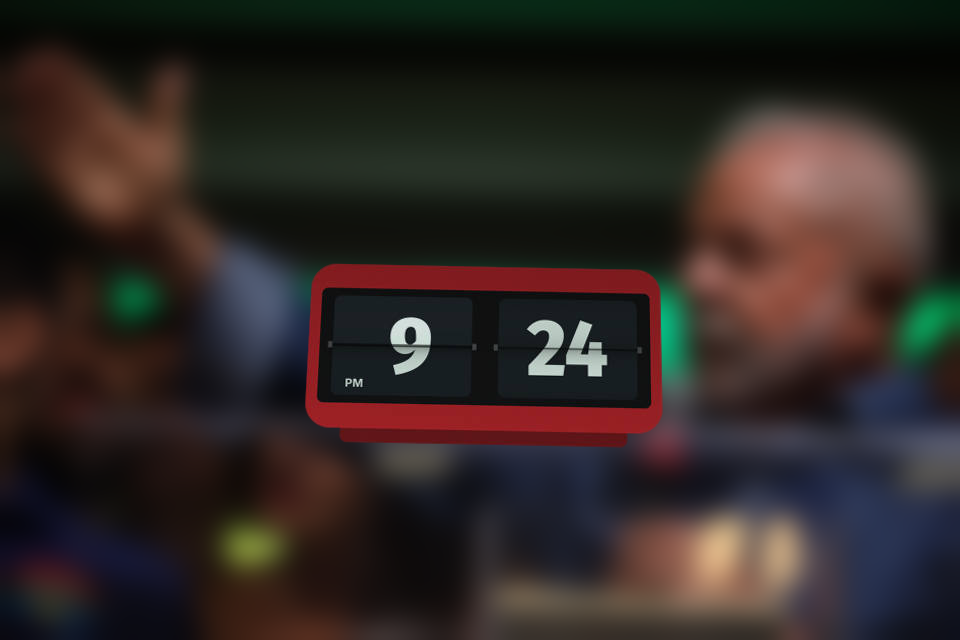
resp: 9,24
